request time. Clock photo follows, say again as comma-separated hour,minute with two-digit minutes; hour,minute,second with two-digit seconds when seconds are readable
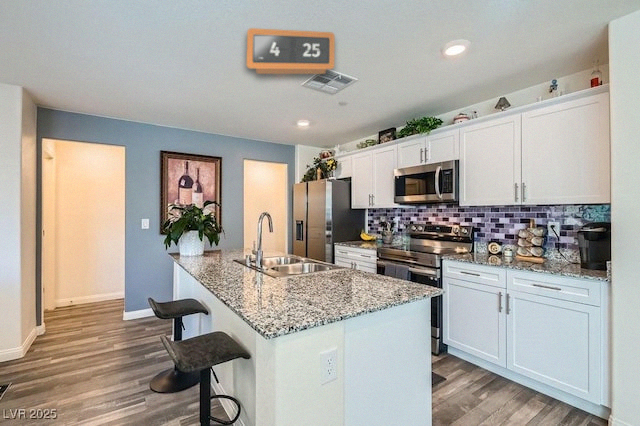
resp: 4,25
